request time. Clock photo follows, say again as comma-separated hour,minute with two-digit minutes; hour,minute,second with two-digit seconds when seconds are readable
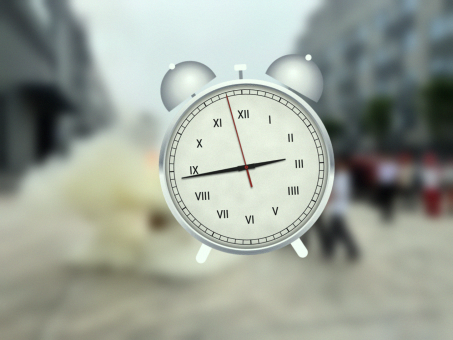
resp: 2,43,58
